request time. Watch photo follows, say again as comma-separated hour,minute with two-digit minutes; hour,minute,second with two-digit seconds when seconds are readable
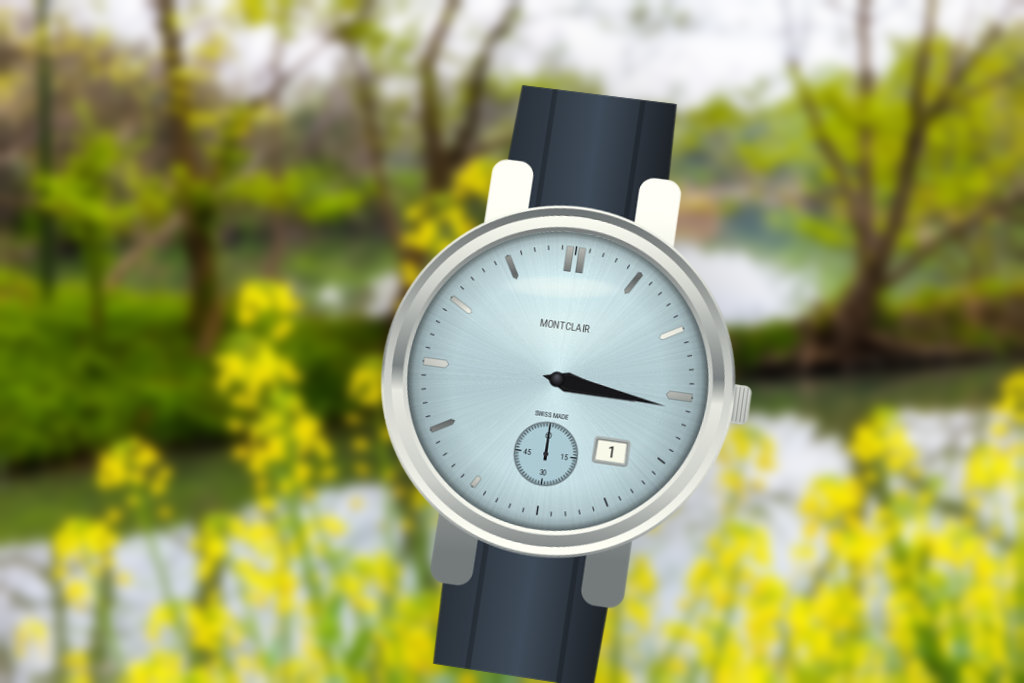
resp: 3,16
